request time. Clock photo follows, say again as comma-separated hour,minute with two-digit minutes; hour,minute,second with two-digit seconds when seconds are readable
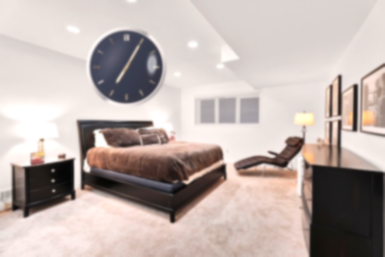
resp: 7,05
